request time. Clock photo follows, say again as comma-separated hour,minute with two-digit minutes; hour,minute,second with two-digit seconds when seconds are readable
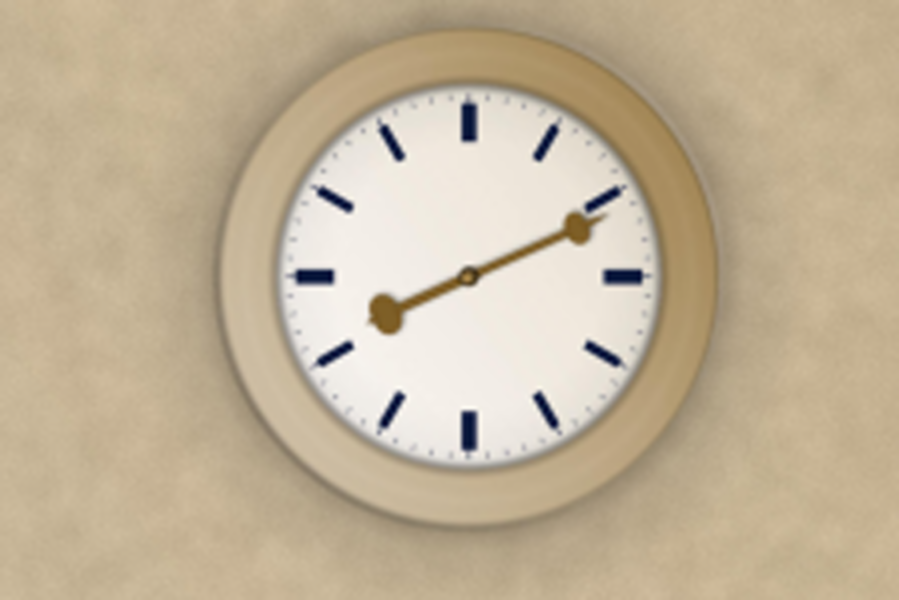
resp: 8,11
